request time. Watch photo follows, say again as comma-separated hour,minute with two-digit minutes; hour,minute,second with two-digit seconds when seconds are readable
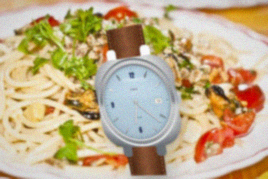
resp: 6,22
